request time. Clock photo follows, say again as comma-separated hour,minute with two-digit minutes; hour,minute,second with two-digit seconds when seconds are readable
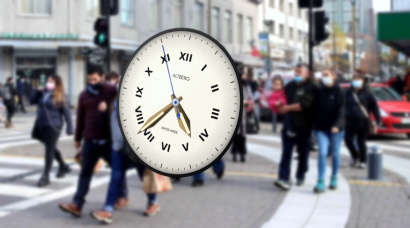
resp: 4,36,55
